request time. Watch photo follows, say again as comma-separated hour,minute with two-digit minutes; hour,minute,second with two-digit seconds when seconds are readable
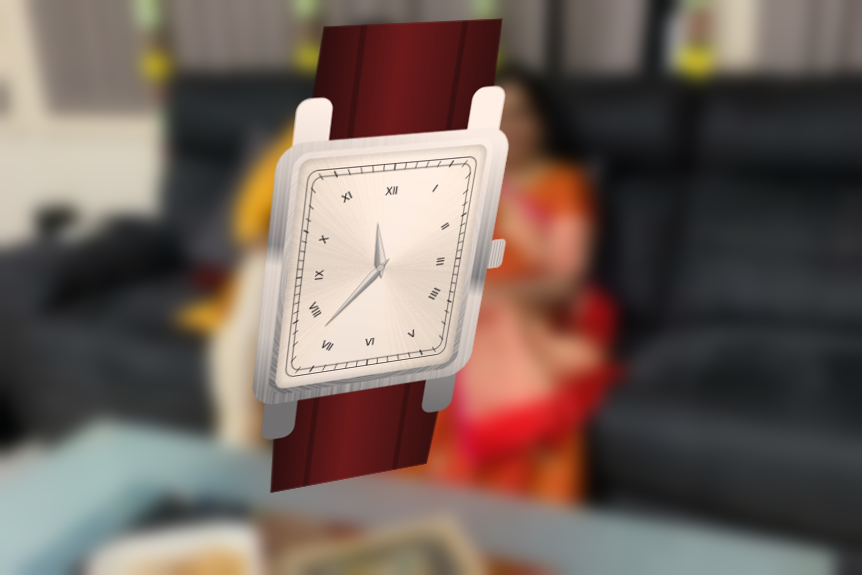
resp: 11,37
